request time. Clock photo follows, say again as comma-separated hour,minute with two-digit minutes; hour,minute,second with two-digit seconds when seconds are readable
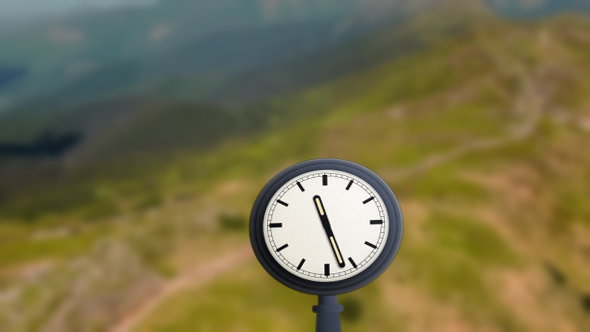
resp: 11,27
